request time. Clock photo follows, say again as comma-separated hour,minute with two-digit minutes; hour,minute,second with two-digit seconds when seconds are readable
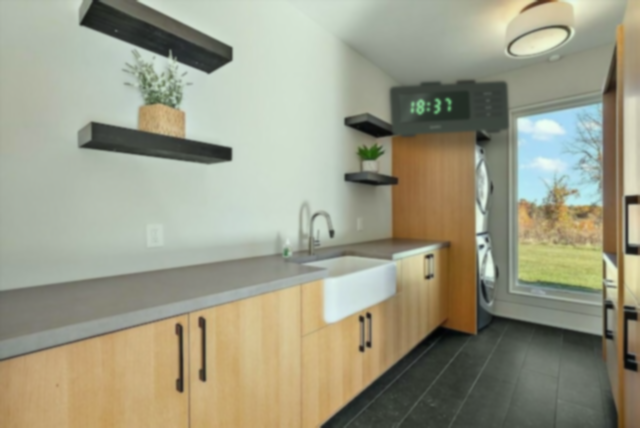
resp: 18,37
